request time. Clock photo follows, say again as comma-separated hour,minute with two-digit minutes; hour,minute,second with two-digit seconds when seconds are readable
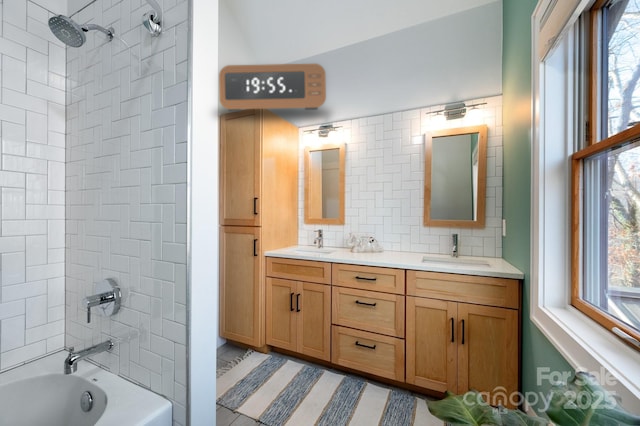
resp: 19,55
